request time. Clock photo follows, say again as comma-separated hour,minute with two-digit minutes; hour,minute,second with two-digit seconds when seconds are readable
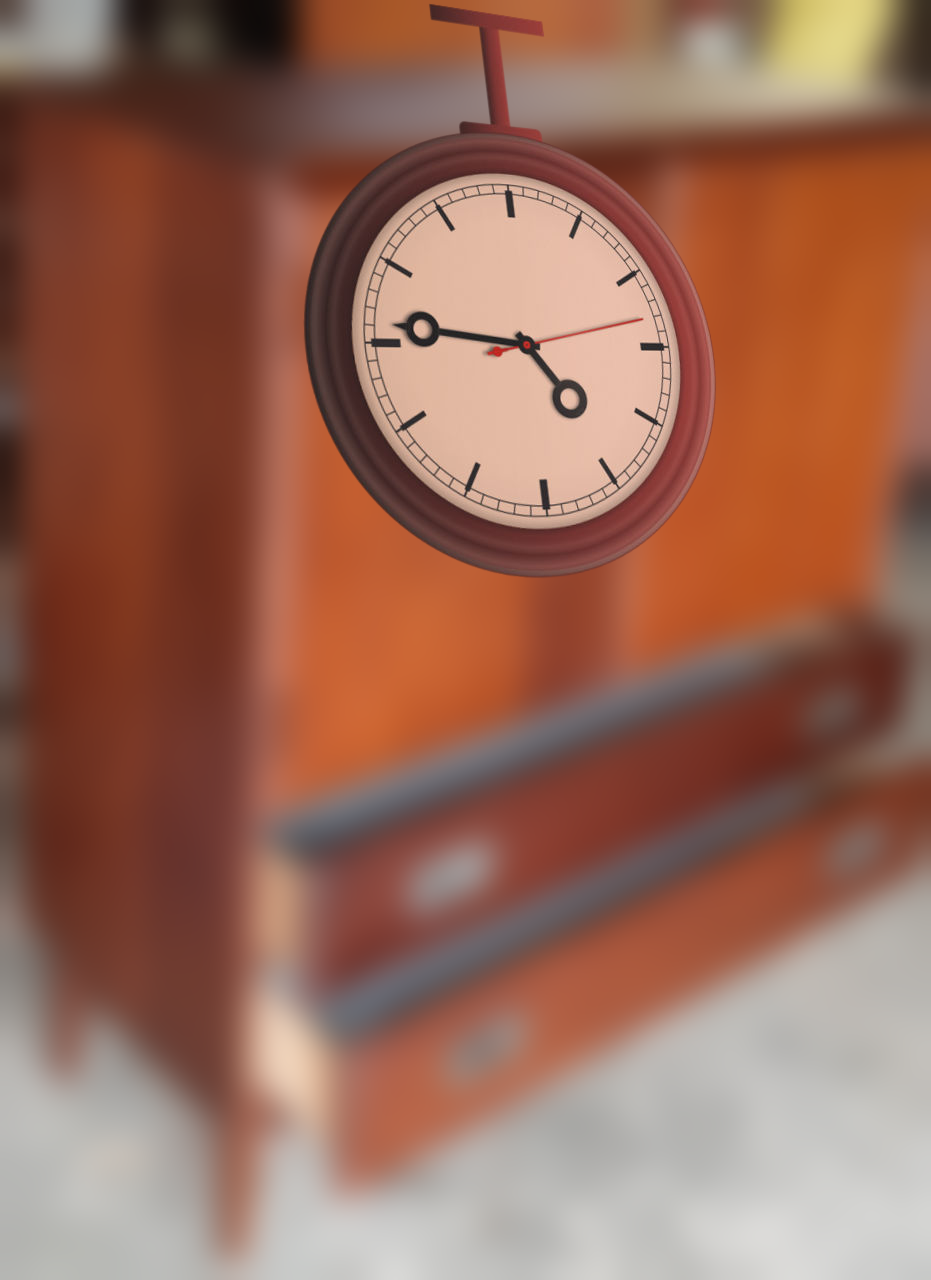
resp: 4,46,13
